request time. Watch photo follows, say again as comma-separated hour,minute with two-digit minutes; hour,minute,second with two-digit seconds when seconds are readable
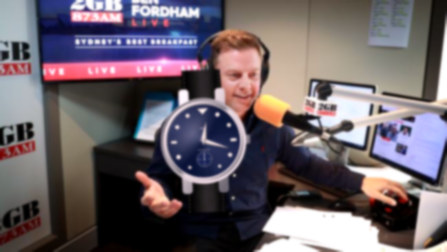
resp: 12,18
